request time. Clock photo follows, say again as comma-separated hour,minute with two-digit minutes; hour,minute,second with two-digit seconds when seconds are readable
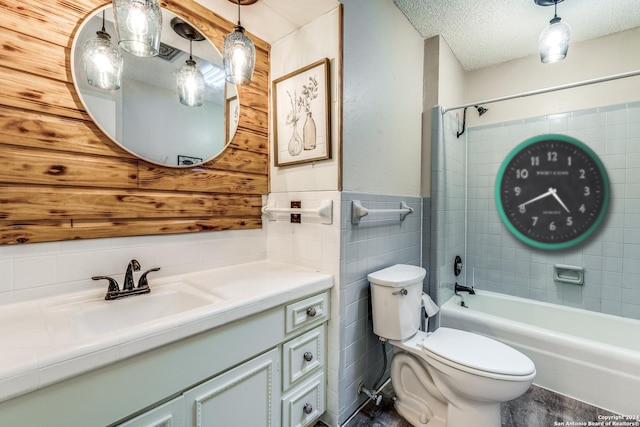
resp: 4,41
